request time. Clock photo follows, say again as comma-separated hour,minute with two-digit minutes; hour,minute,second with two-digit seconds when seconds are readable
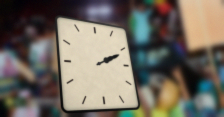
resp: 2,11
